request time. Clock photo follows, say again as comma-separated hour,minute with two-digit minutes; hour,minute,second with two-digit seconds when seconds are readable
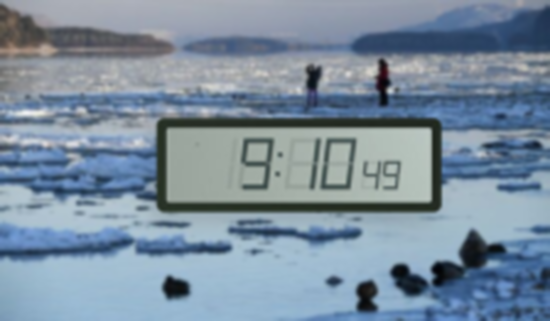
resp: 9,10,49
